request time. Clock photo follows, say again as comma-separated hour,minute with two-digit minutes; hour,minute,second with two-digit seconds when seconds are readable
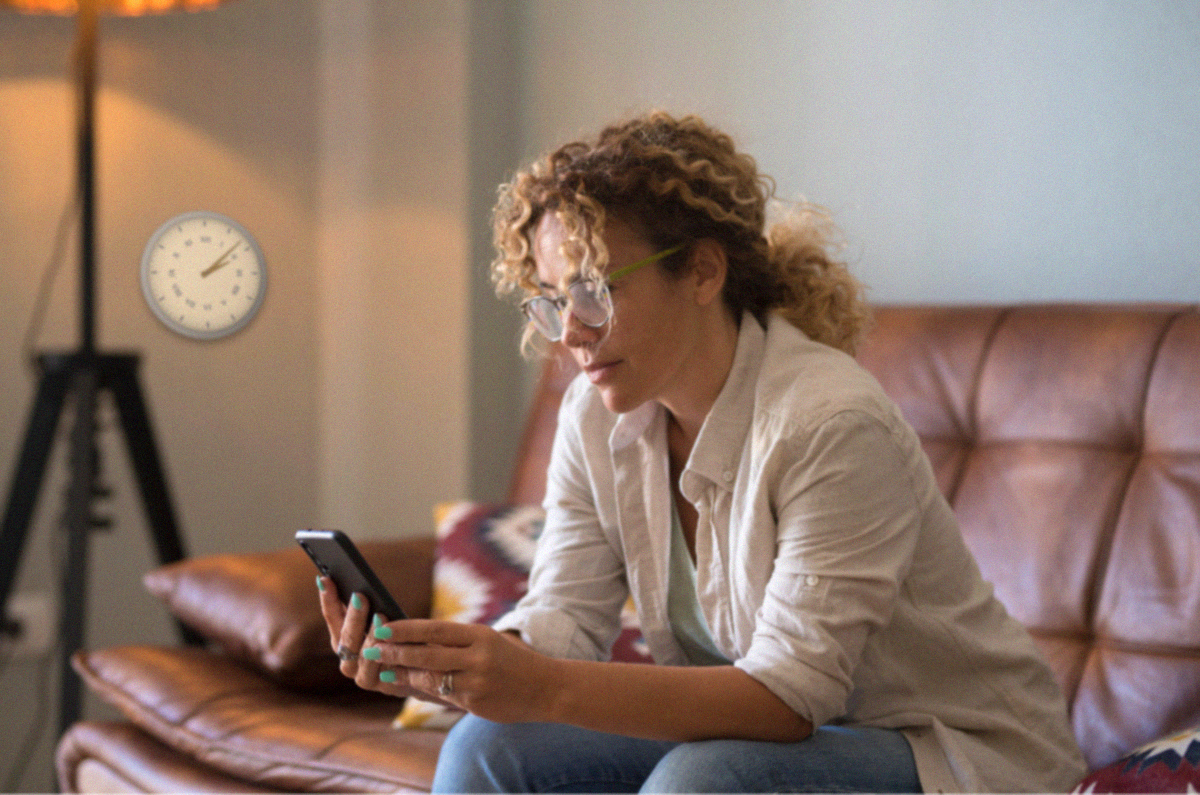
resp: 2,08
